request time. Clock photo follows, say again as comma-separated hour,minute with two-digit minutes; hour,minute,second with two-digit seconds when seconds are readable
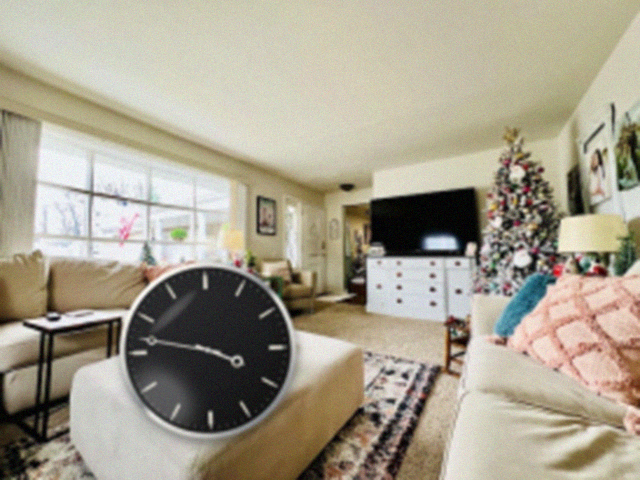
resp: 3,47
